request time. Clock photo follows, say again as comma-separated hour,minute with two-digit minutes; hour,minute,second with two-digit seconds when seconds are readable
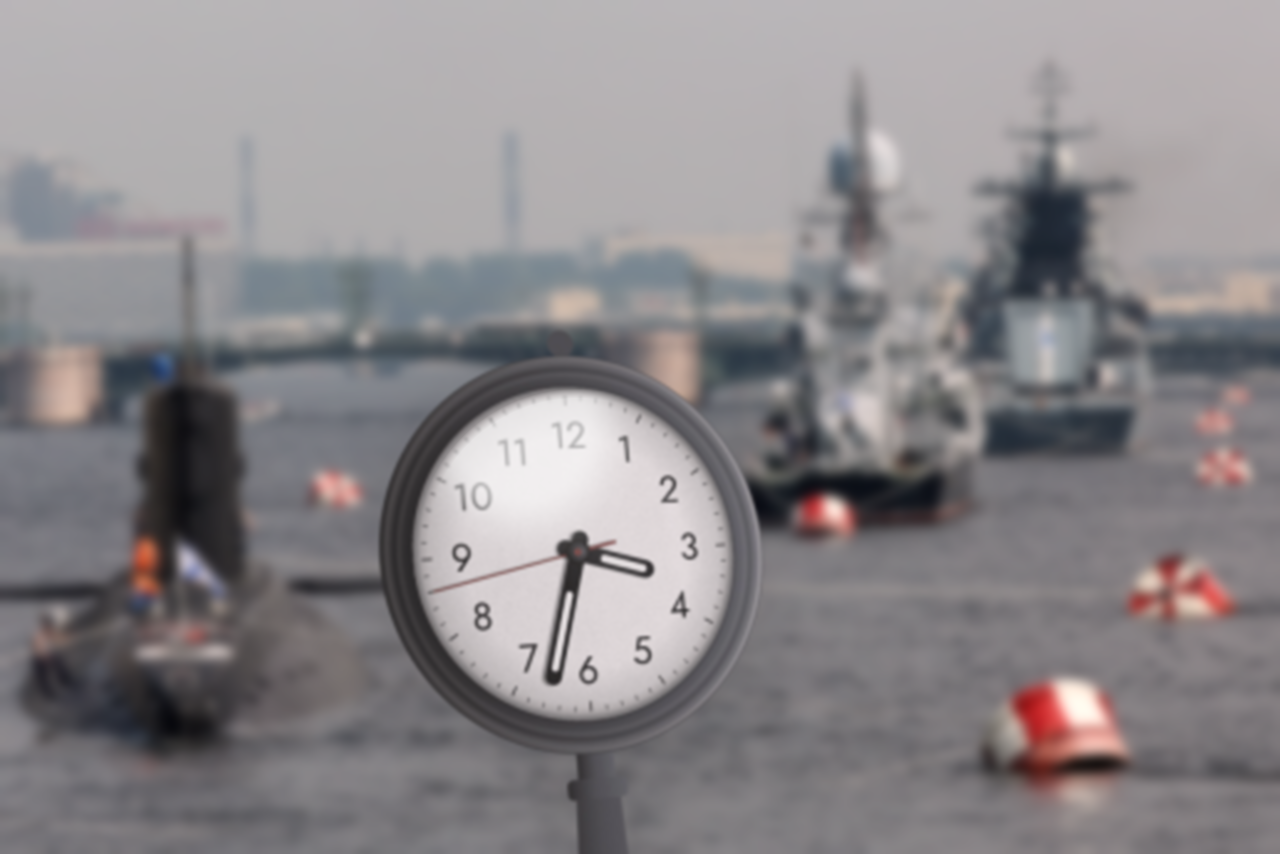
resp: 3,32,43
